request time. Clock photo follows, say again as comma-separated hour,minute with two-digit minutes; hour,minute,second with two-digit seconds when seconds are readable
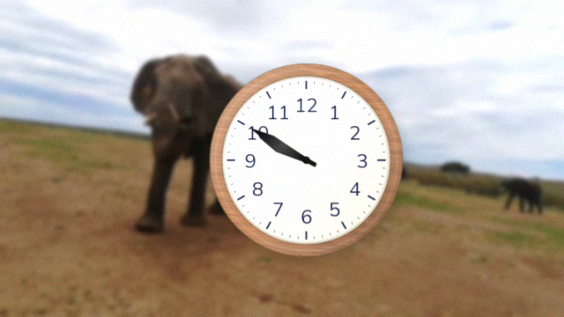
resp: 9,50
